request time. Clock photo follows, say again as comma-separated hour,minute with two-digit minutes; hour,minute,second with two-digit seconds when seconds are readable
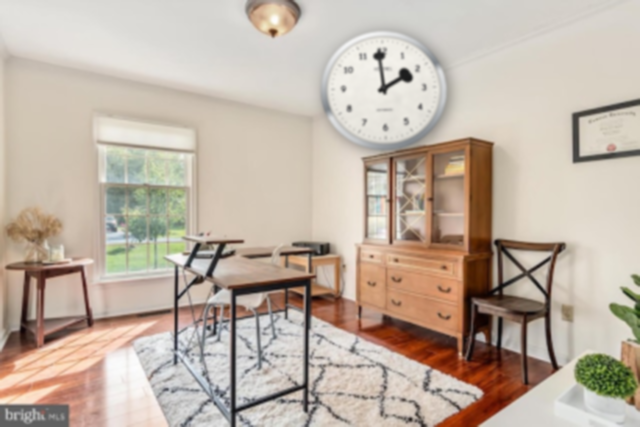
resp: 1,59
